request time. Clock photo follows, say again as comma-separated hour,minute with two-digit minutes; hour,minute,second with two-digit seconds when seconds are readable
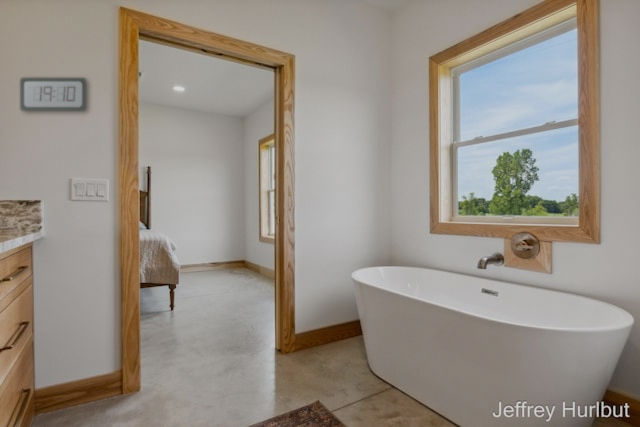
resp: 19,10
